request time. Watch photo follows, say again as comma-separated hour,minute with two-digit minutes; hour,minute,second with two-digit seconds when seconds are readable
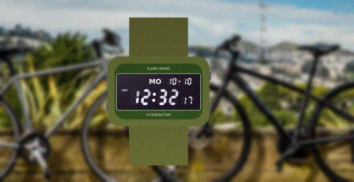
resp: 12,32,17
